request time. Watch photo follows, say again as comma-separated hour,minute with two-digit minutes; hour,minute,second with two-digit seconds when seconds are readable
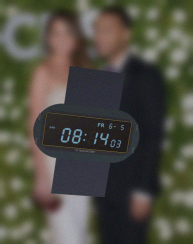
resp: 8,14,03
